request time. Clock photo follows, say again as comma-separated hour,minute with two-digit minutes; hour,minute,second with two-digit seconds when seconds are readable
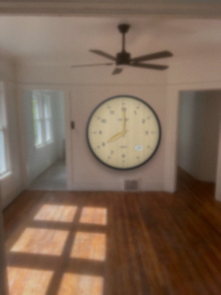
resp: 8,00
